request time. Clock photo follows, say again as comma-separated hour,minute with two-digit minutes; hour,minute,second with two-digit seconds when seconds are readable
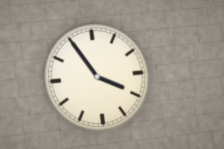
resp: 3,55
